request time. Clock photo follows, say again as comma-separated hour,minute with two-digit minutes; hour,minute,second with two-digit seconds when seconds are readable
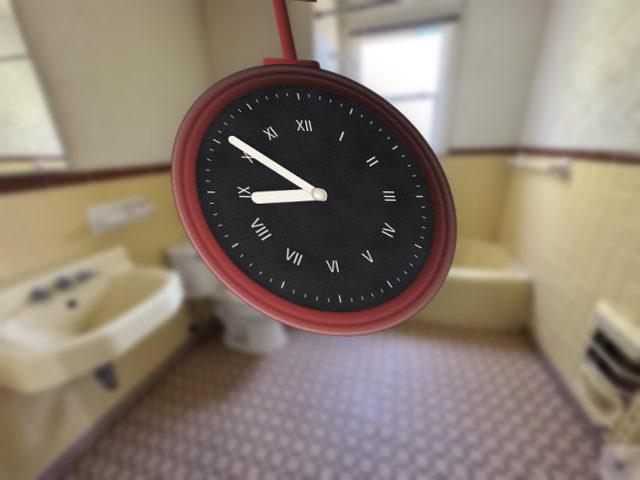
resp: 8,51
